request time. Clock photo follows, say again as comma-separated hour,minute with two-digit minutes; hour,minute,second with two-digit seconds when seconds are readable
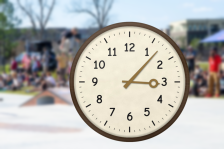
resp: 3,07
